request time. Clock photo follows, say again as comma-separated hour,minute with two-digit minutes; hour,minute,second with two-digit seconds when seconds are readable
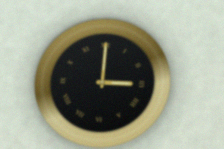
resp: 3,00
